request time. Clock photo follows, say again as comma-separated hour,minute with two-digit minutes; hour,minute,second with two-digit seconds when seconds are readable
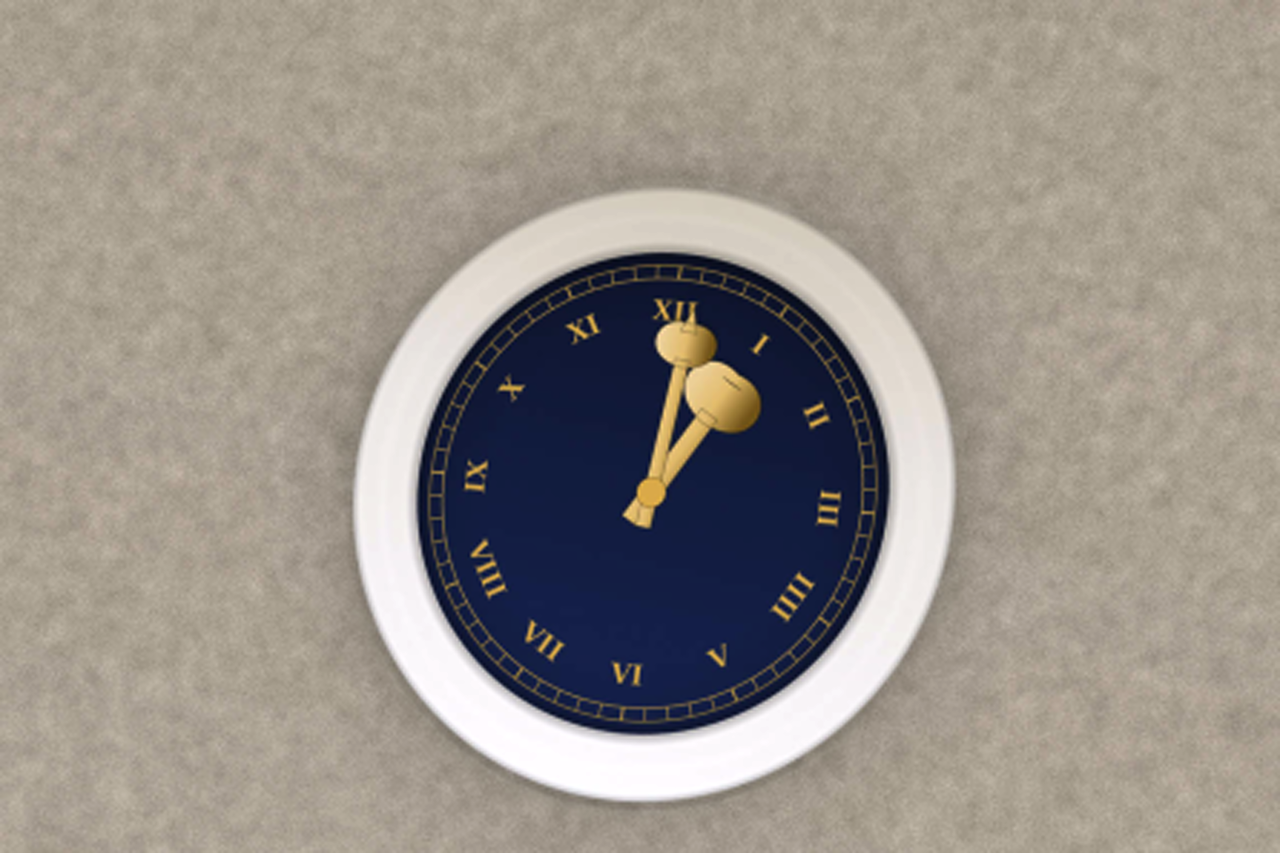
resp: 1,01
